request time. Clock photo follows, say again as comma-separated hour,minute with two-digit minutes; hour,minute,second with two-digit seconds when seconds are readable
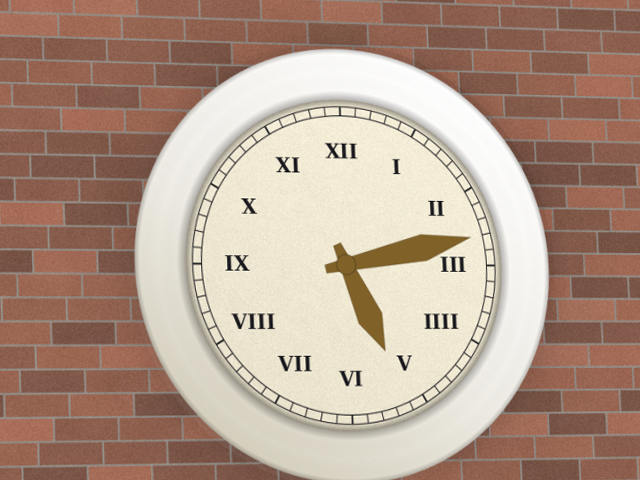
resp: 5,13
